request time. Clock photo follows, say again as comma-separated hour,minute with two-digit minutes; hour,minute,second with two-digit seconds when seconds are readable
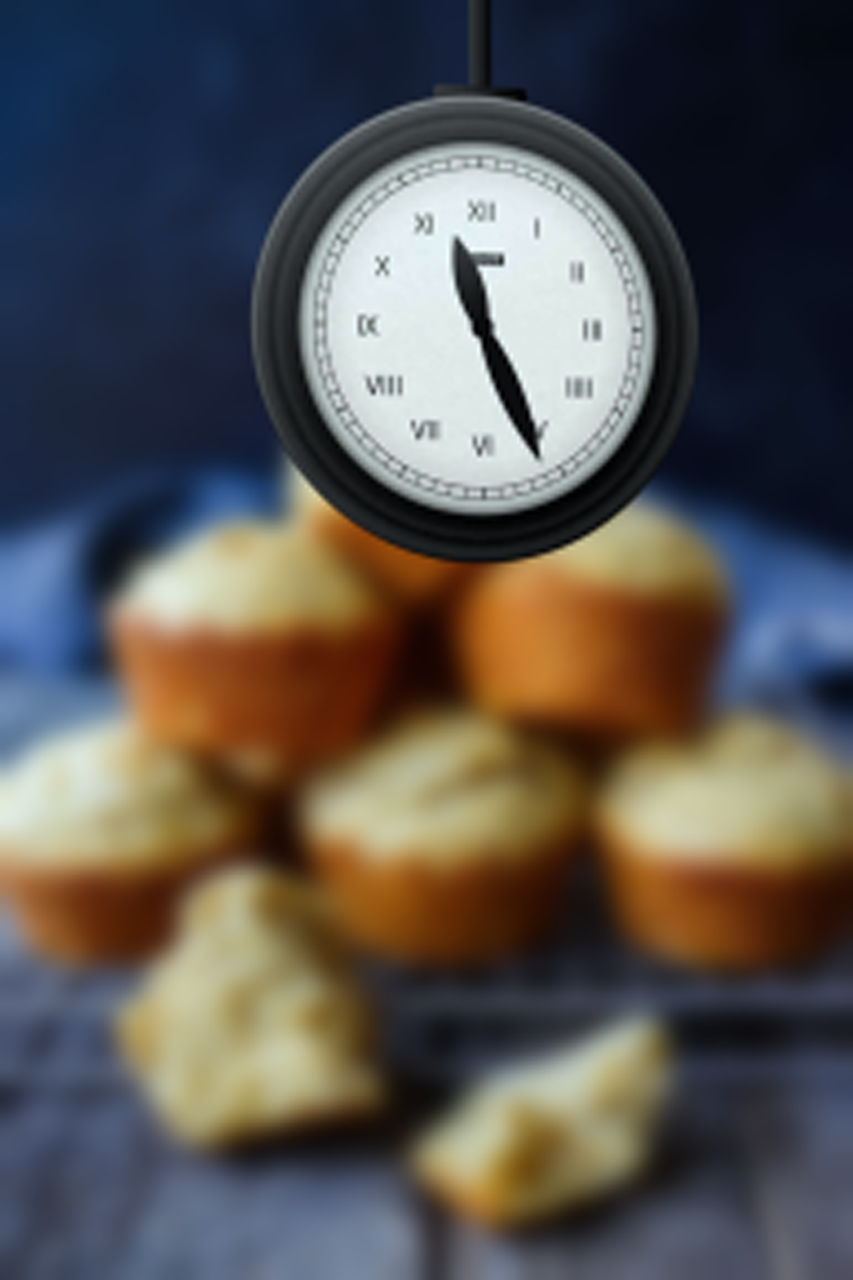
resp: 11,26
